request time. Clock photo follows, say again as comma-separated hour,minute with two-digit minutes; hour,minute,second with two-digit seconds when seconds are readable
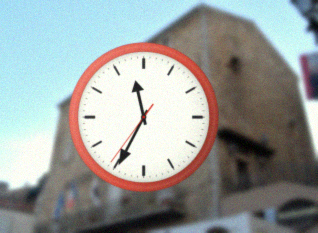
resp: 11,34,36
